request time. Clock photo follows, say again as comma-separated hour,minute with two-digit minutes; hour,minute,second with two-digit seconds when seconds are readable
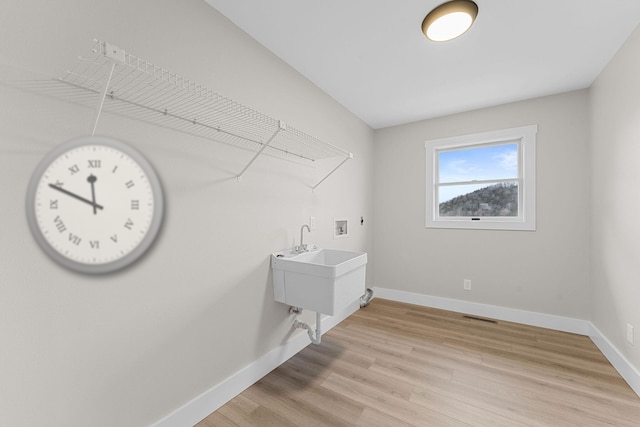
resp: 11,49
